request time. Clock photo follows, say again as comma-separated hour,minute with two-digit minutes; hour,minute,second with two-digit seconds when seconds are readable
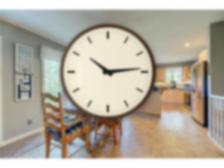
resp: 10,14
